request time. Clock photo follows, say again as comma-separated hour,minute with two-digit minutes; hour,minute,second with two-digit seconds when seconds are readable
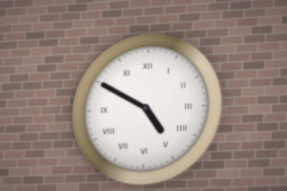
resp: 4,50
